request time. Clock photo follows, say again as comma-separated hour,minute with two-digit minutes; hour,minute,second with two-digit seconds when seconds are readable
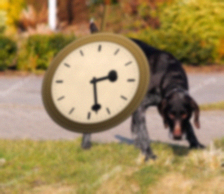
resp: 2,28
